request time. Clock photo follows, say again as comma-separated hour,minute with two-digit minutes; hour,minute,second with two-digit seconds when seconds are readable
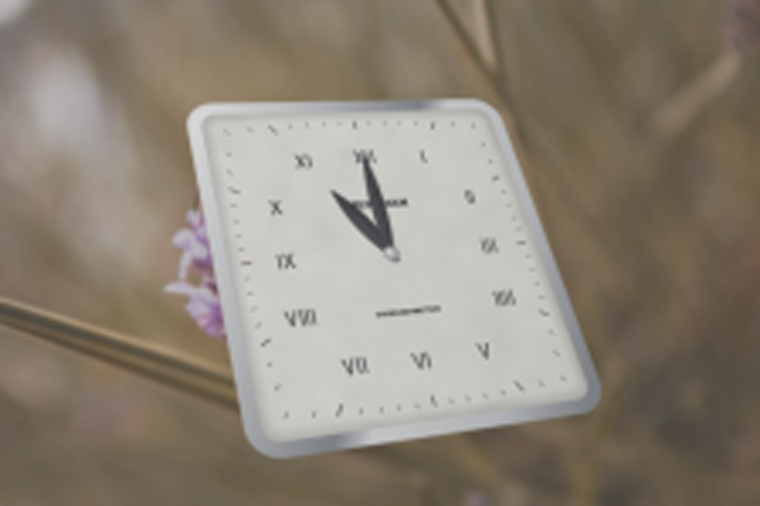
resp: 11,00
